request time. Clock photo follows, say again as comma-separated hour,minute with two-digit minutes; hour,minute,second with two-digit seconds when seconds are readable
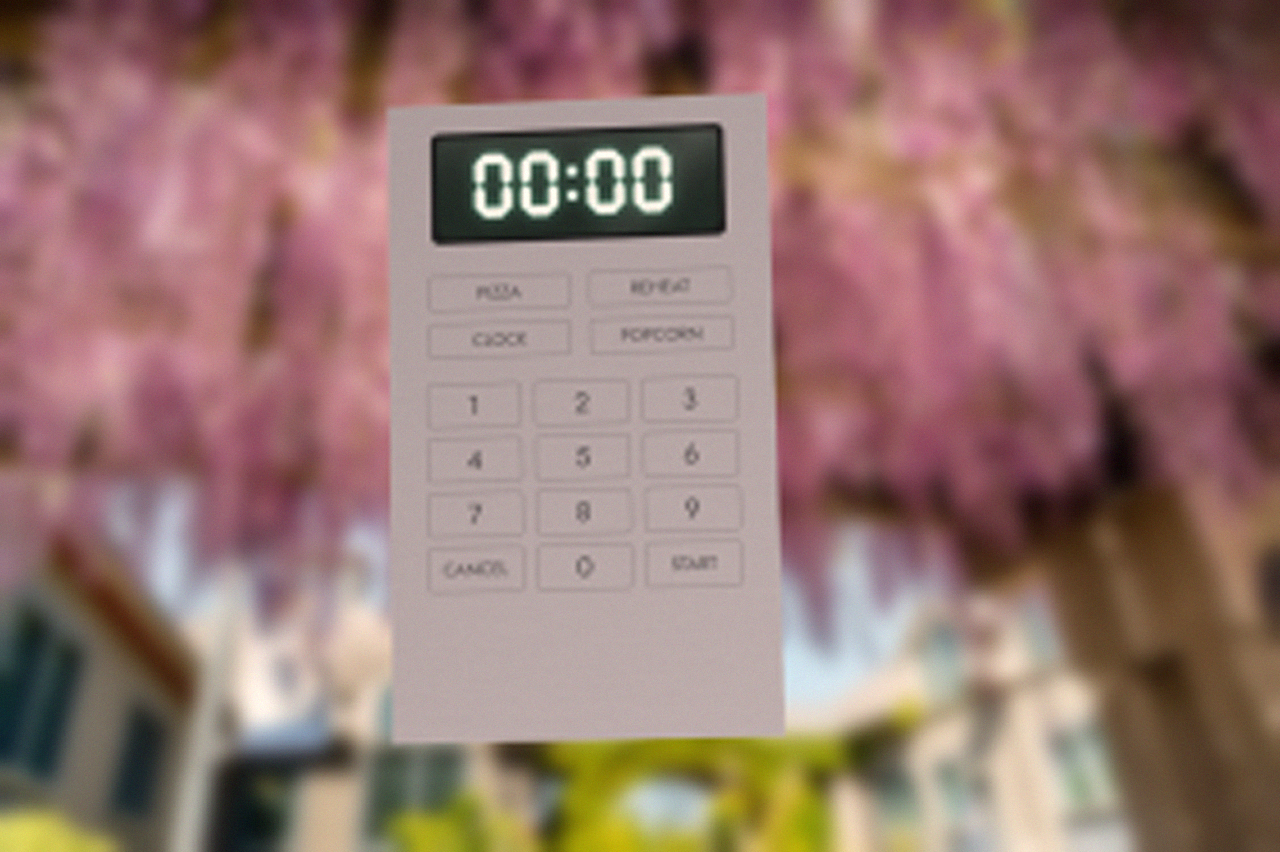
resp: 0,00
